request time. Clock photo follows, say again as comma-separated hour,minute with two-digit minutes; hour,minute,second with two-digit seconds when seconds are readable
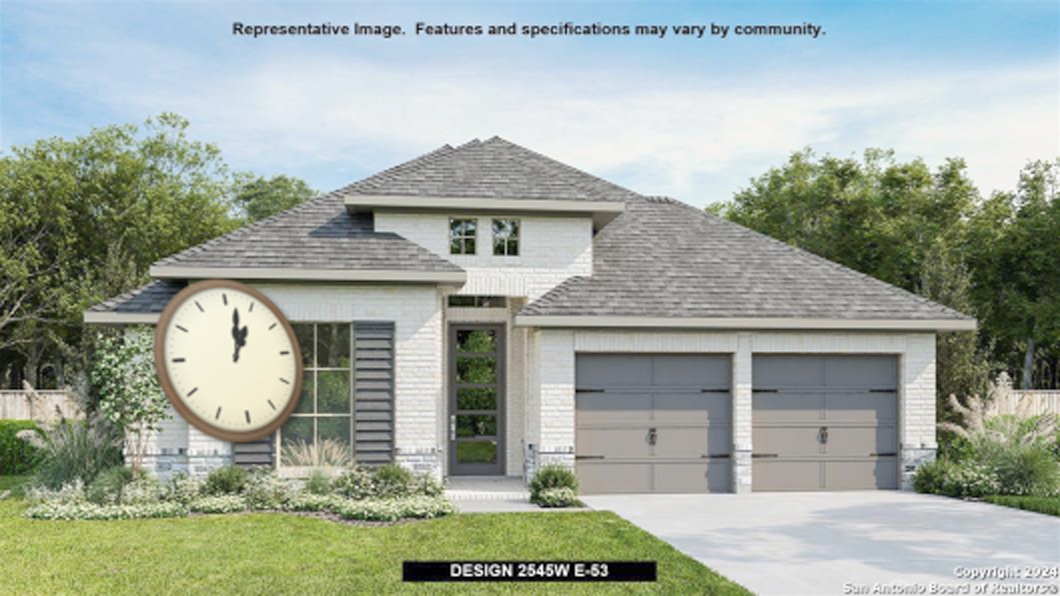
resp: 1,02
